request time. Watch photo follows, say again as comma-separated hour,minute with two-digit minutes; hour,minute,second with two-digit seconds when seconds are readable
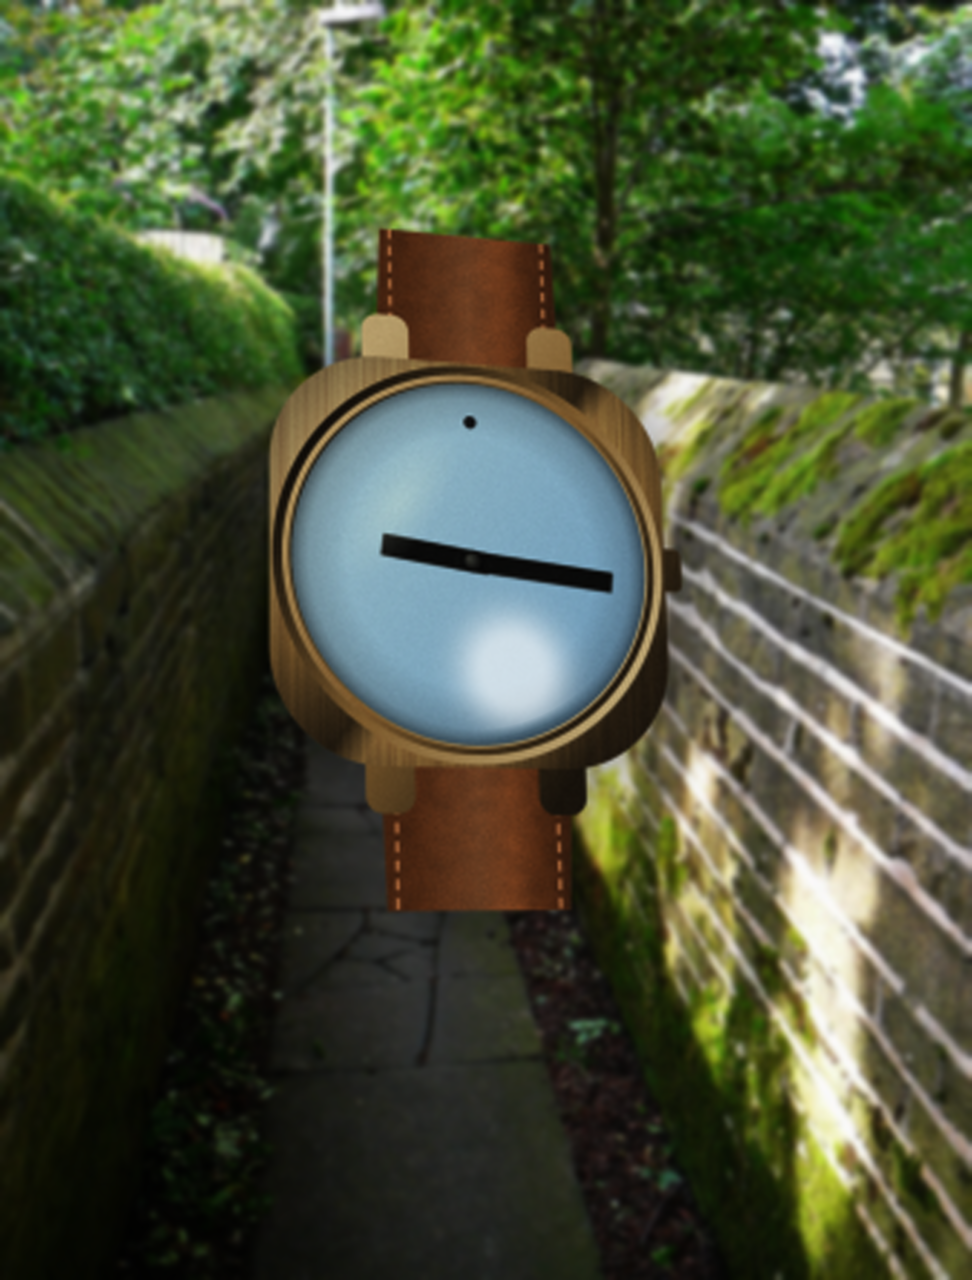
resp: 9,16
